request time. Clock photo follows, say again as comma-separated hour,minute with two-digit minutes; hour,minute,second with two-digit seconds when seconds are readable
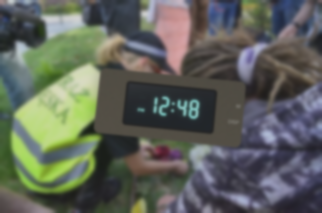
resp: 12,48
